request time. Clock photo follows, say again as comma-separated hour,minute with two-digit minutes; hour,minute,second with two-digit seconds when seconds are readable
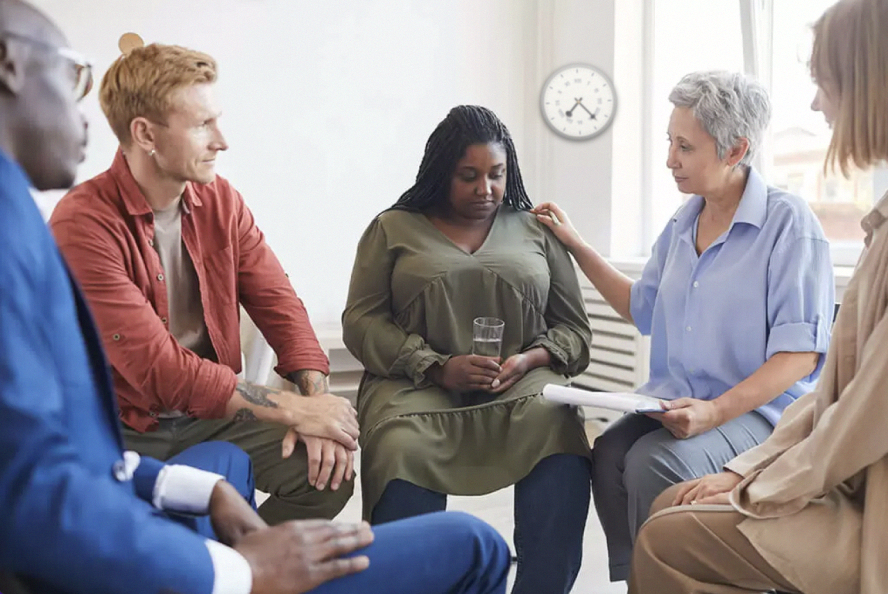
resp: 7,23
